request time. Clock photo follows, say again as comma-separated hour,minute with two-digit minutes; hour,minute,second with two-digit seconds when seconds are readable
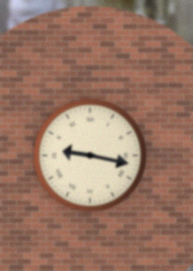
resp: 9,17
